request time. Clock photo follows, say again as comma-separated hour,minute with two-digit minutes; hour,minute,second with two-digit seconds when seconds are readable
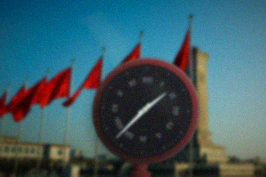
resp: 1,37
